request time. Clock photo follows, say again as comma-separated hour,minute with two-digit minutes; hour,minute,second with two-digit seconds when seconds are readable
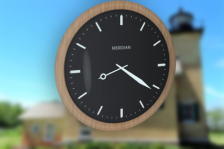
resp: 8,21
